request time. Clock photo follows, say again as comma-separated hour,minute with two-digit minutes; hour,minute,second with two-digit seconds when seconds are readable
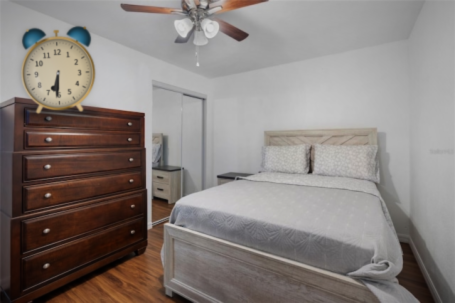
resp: 6,31
